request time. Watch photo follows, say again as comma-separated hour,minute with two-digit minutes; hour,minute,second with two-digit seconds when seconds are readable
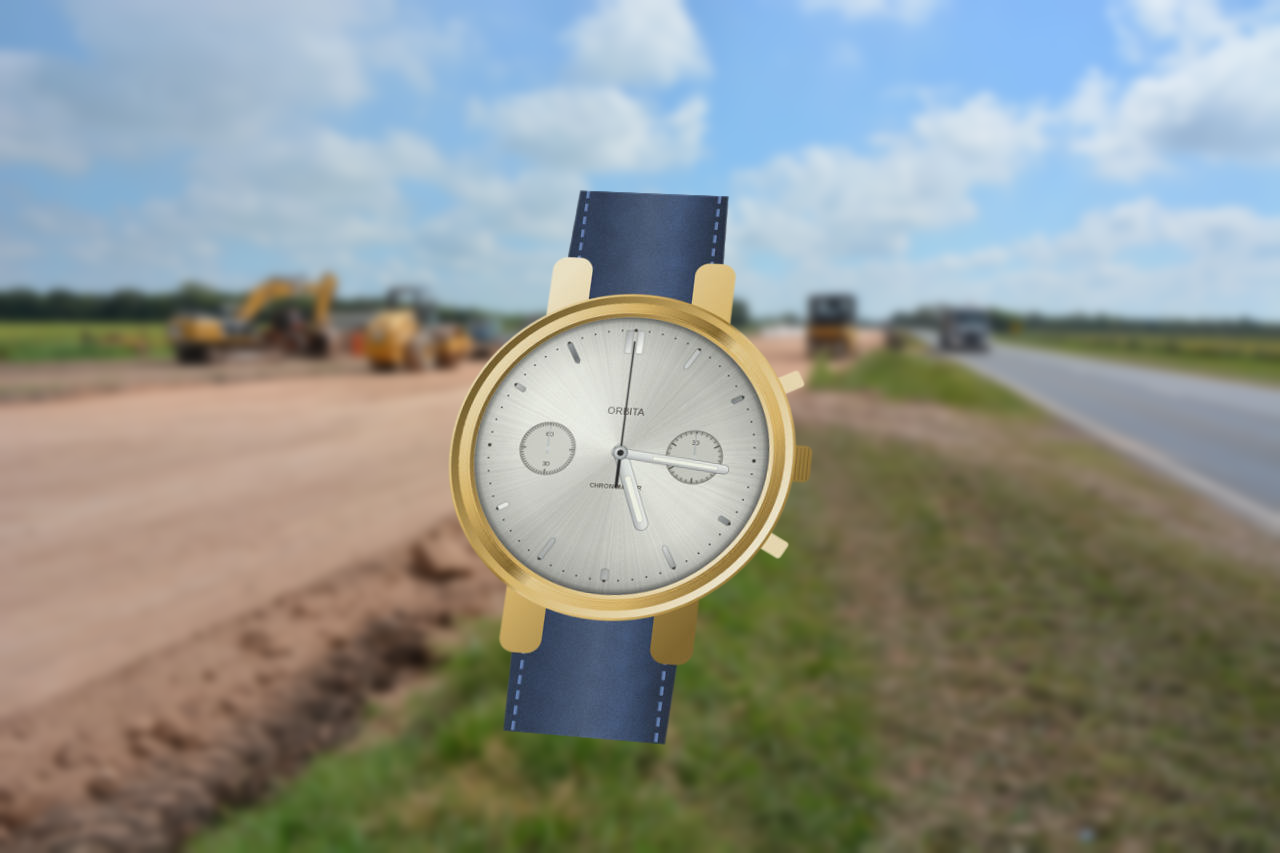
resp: 5,16
